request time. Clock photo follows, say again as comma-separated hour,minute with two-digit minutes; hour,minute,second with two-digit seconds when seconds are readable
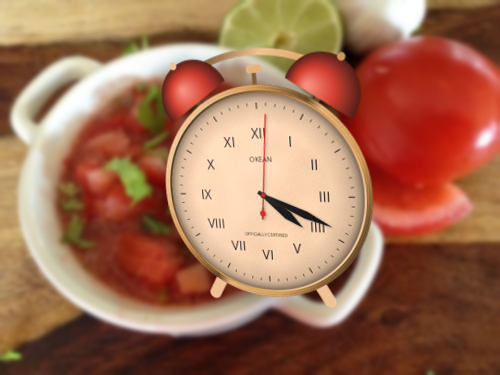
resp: 4,19,01
